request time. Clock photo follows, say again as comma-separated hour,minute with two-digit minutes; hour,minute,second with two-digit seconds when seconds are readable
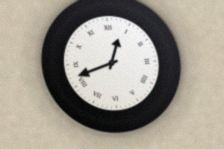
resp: 12,42
